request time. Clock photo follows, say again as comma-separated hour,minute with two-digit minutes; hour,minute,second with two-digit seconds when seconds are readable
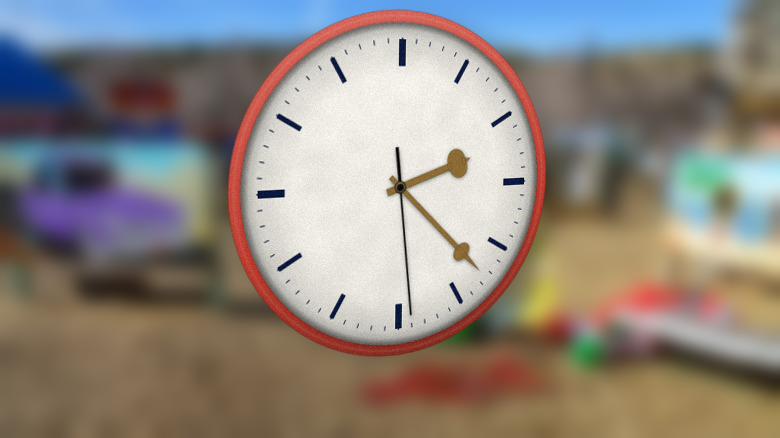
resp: 2,22,29
